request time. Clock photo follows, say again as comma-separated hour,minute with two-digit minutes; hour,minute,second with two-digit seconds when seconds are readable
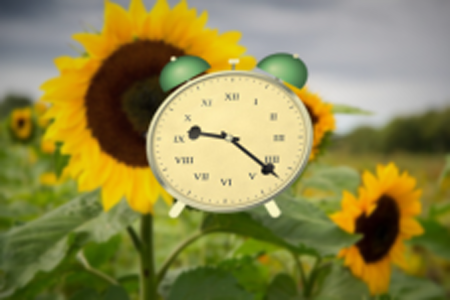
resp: 9,22
